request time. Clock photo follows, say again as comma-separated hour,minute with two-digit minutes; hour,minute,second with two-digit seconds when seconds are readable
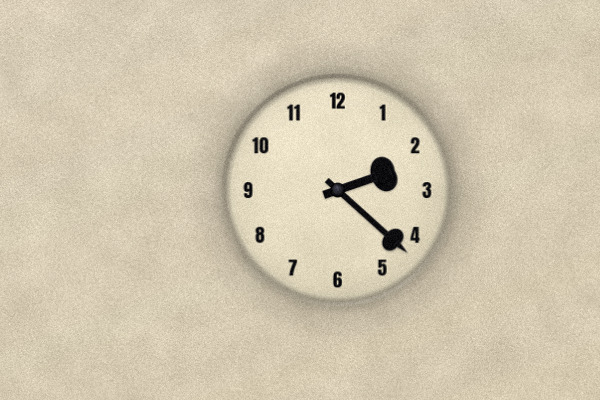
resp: 2,22
